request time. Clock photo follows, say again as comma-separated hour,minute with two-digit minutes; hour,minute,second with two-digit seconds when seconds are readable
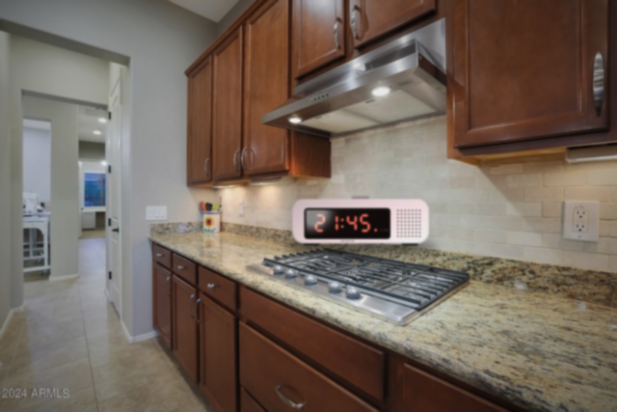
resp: 21,45
